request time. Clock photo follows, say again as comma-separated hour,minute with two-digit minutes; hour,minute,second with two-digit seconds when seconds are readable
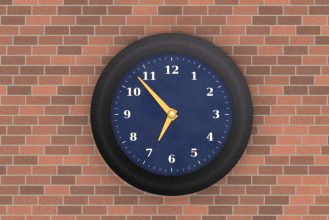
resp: 6,53
